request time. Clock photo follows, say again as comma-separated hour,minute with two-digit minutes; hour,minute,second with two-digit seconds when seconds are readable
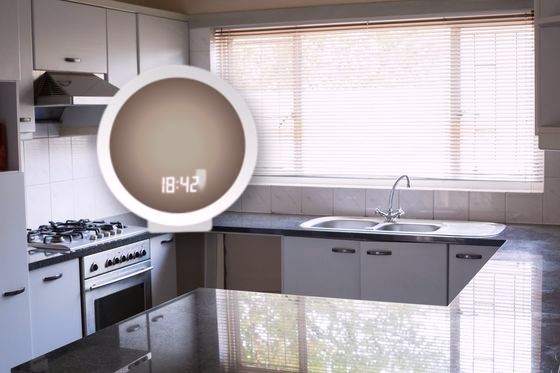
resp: 18,42
